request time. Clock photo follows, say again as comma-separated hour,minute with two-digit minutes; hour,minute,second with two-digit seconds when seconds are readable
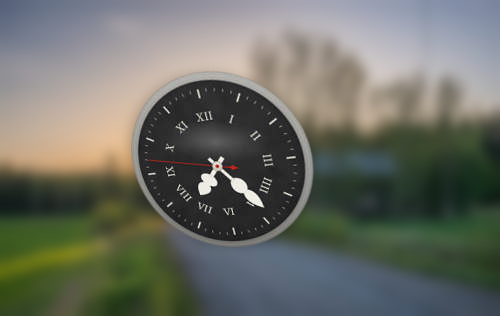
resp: 7,23,47
